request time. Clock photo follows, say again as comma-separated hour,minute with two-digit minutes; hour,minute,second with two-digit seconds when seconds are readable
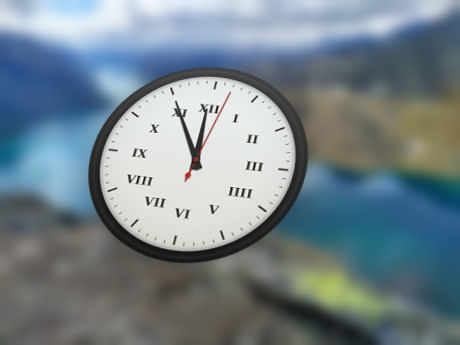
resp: 11,55,02
